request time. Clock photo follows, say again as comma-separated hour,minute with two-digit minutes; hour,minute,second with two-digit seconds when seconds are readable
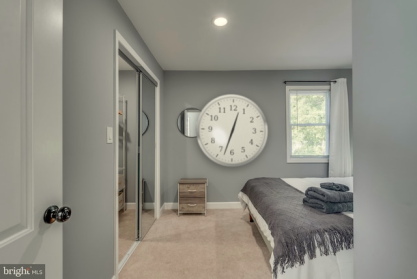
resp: 12,33
